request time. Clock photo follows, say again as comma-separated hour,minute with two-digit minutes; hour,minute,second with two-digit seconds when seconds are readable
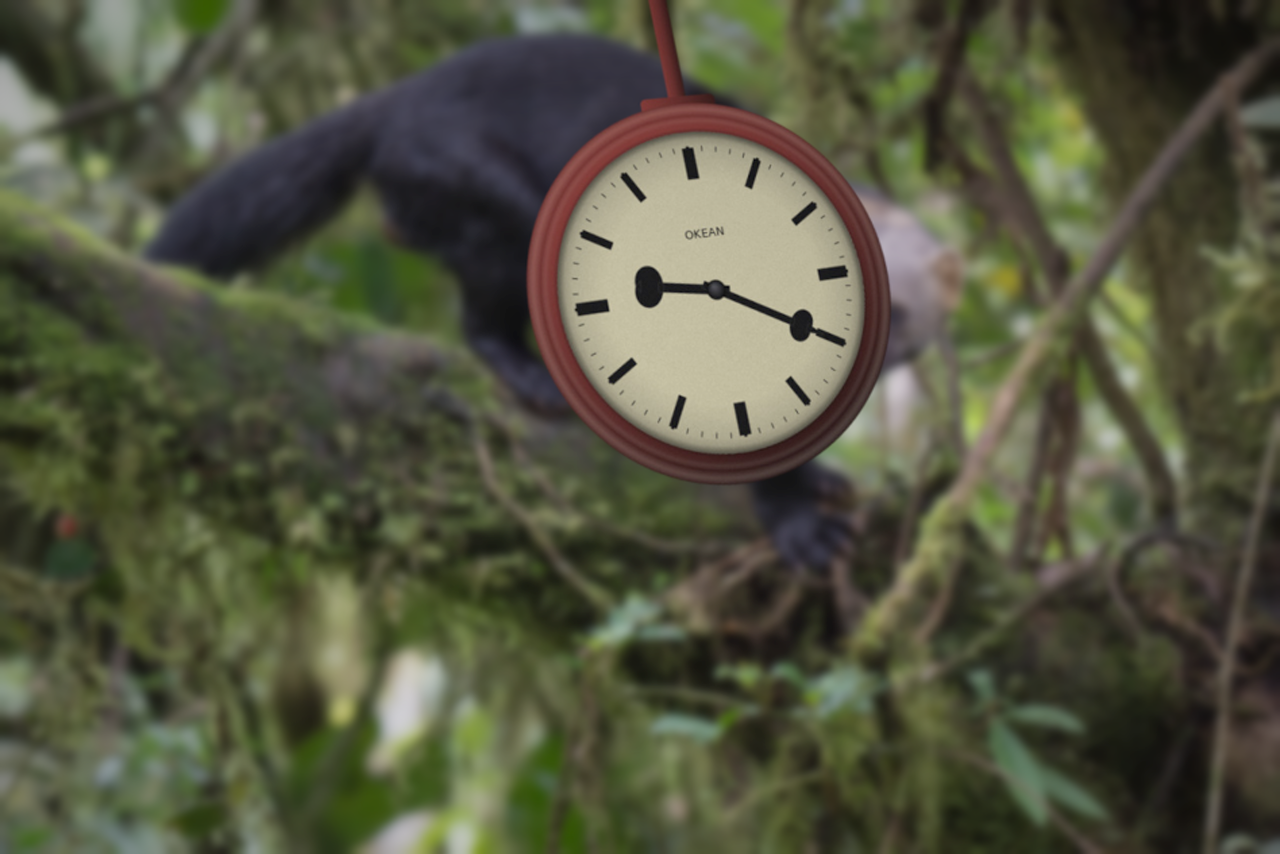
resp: 9,20
